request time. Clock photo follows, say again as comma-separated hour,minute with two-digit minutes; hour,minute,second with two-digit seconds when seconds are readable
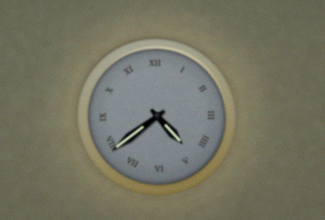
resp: 4,39
